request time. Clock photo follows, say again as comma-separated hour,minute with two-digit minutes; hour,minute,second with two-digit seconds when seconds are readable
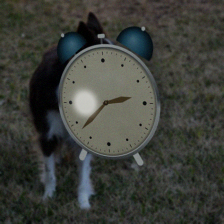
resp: 2,38
